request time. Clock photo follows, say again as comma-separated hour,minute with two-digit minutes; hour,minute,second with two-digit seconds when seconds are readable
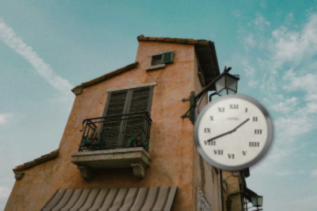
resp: 1,41
